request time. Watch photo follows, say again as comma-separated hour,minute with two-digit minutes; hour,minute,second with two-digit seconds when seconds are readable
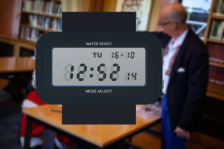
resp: 12,52,14
